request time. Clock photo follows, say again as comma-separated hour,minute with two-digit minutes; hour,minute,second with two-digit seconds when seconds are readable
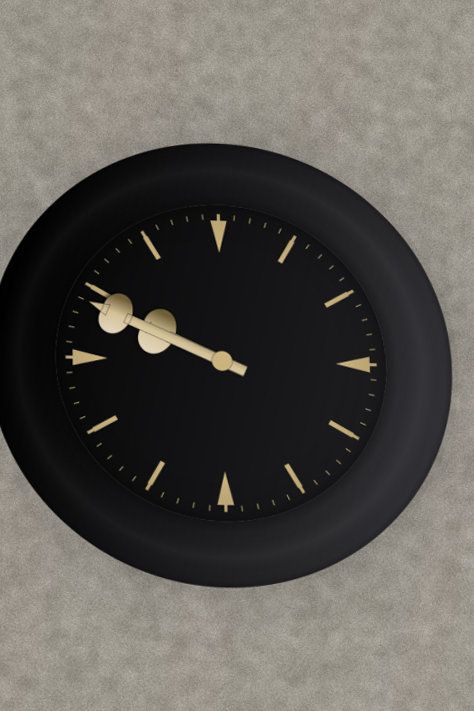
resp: 9,49
